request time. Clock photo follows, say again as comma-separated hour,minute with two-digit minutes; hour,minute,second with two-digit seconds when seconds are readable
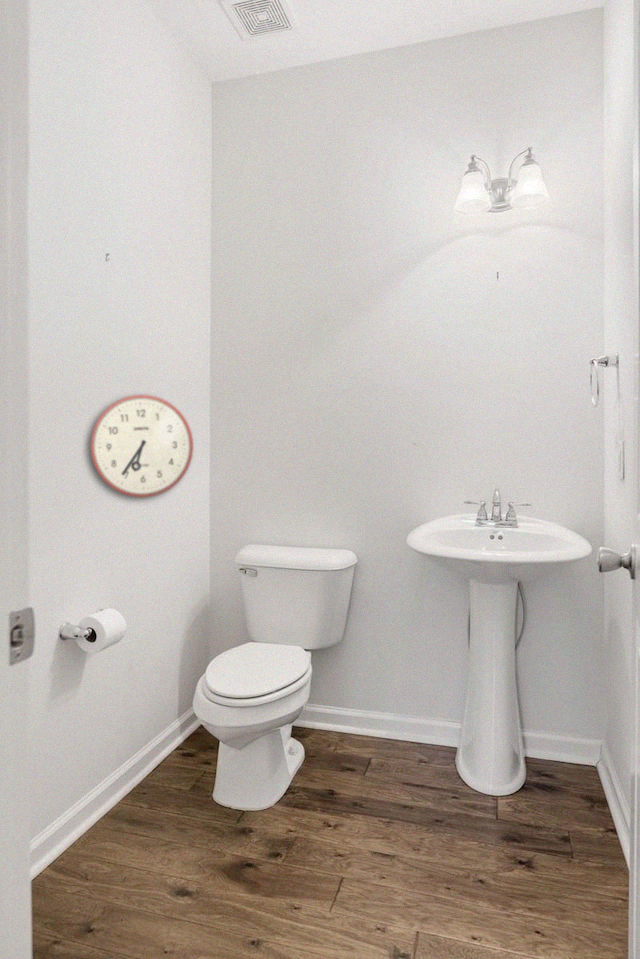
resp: 6,36
